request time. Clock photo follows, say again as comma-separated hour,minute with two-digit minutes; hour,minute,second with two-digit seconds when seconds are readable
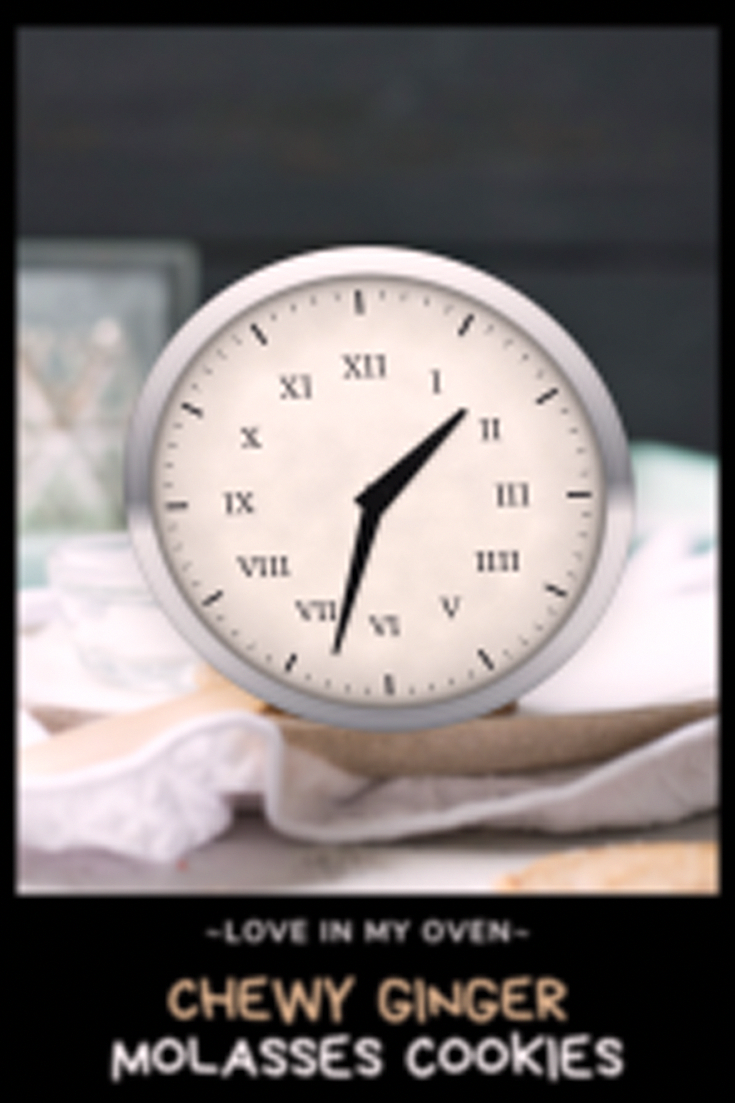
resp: 1,33
